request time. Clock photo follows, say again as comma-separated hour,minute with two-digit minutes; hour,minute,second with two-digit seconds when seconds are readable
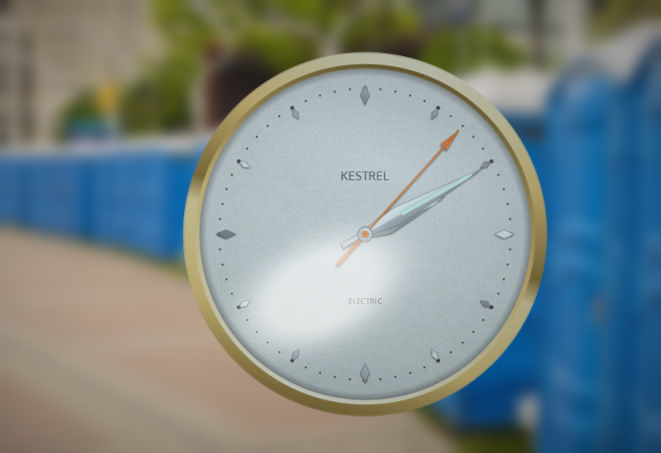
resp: 2,10,07
